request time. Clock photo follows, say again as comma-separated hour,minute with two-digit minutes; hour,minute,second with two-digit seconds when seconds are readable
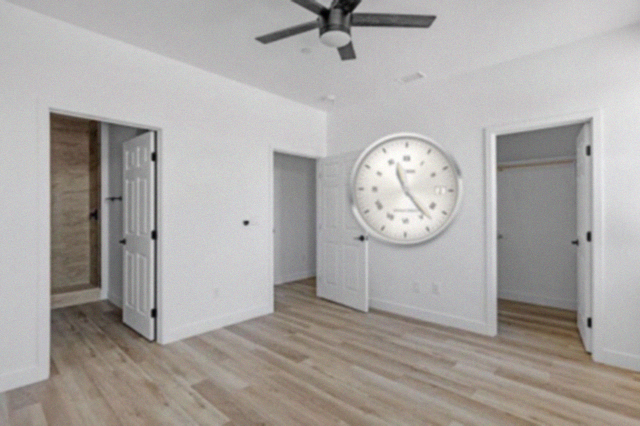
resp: 11,23
